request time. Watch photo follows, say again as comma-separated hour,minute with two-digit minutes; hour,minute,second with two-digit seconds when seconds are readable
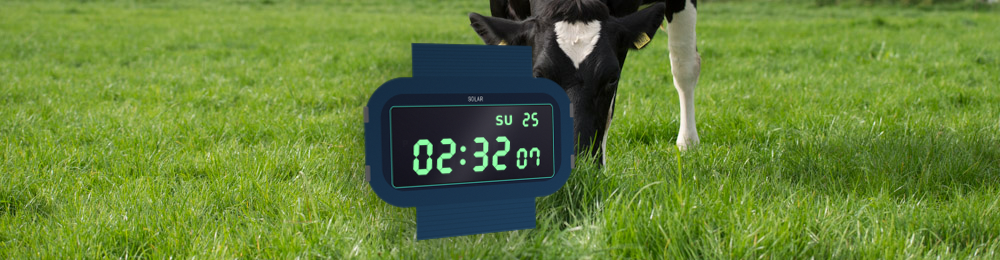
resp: 2,32,07
